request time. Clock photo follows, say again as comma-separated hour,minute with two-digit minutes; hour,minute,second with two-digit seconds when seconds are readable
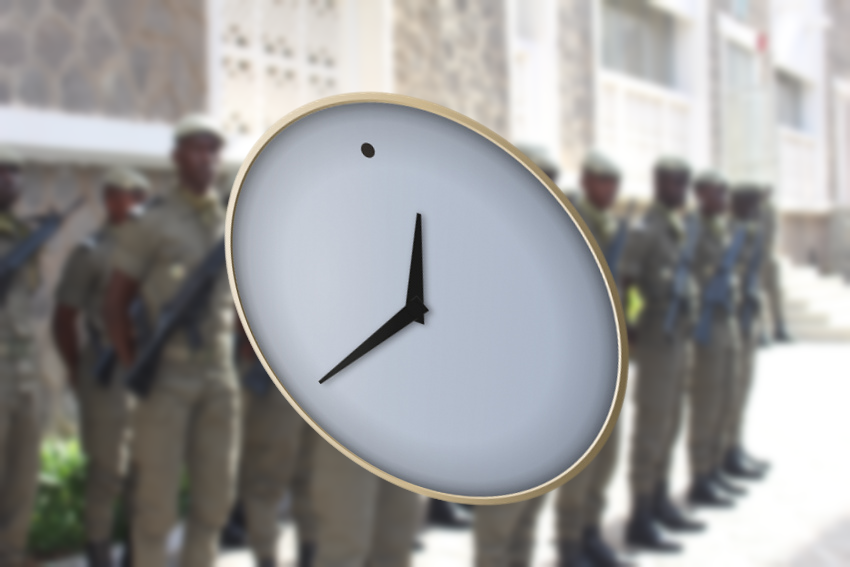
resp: 12,40
